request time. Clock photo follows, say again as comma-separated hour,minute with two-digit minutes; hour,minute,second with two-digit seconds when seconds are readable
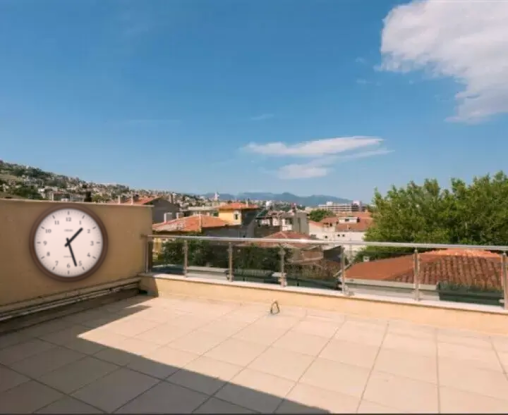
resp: 1,27
